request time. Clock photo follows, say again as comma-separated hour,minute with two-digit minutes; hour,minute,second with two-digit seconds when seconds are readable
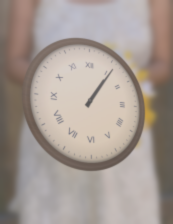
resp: 1,06
